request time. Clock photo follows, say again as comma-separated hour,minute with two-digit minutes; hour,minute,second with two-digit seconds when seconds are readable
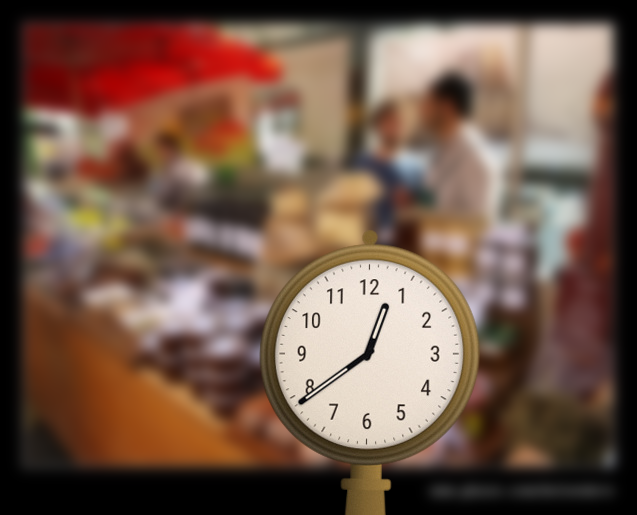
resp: 12,39
